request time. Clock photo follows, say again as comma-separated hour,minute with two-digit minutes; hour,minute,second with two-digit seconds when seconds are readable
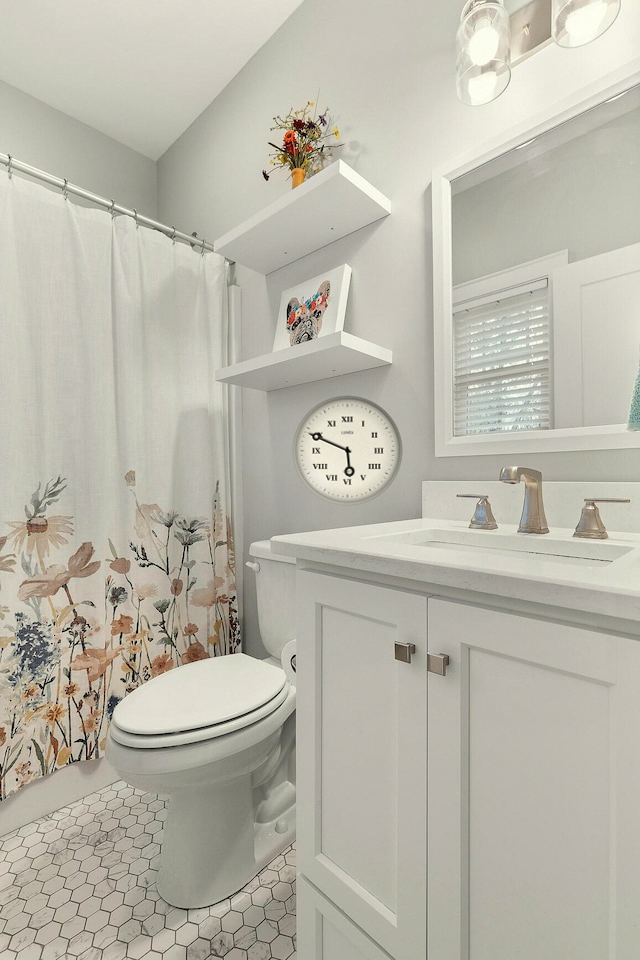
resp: 5,49
